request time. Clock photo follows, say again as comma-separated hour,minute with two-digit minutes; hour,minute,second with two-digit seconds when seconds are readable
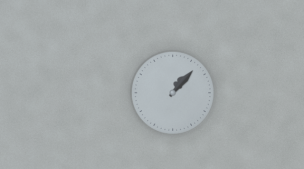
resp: 1,07
